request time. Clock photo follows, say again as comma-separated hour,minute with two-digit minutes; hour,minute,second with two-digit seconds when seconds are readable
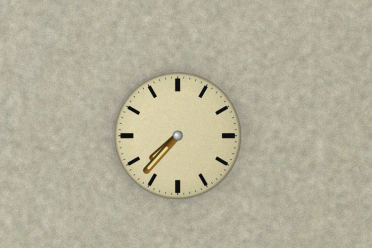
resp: 7,37
